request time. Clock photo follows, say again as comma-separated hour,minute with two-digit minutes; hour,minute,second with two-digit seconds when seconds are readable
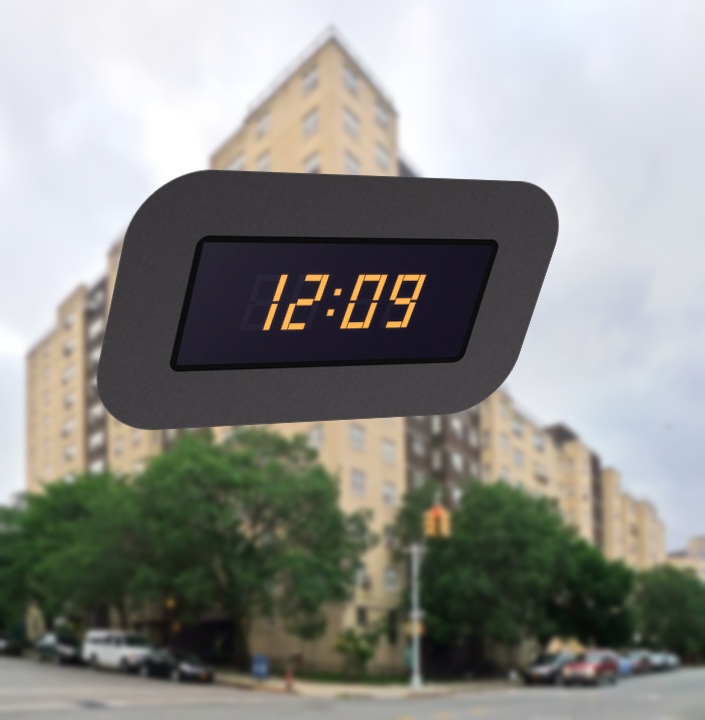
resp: 12,09
